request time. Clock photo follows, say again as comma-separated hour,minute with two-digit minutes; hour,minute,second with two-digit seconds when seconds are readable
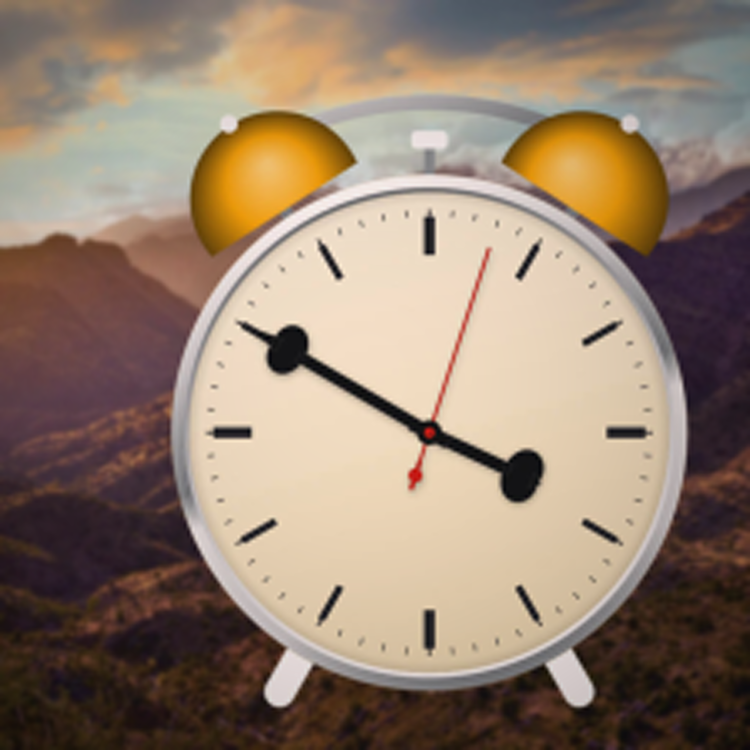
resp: 3,50,03
